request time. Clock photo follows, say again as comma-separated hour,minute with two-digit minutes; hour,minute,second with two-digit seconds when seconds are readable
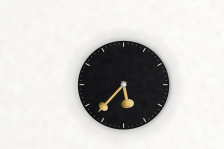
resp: 5,37
